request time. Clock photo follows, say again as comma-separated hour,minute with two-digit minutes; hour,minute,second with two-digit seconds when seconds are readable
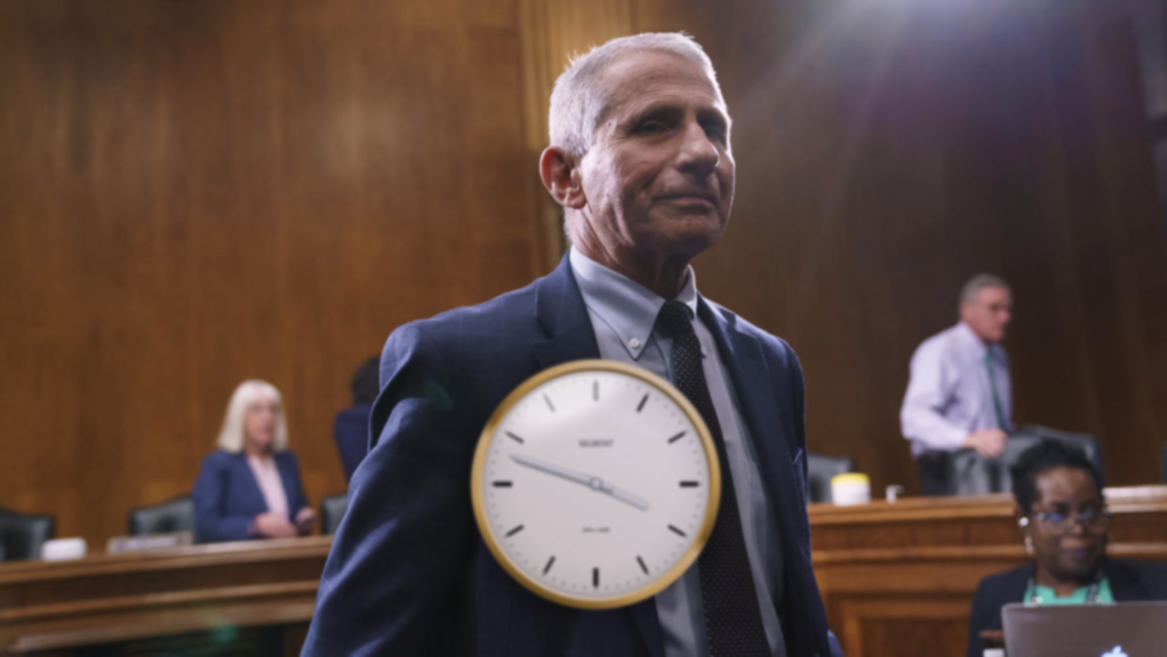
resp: 3,48
